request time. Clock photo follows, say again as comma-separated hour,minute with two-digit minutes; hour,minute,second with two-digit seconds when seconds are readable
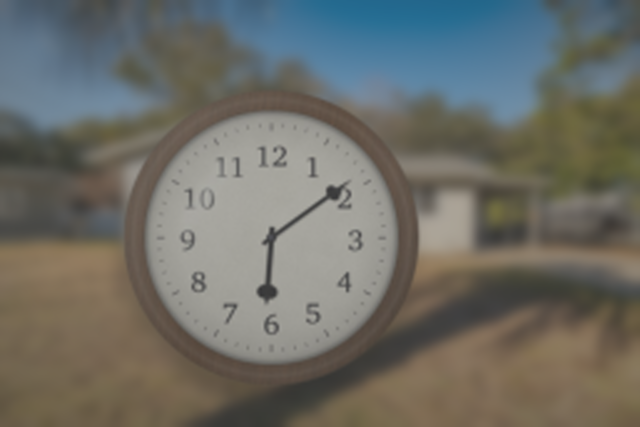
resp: 6,09
